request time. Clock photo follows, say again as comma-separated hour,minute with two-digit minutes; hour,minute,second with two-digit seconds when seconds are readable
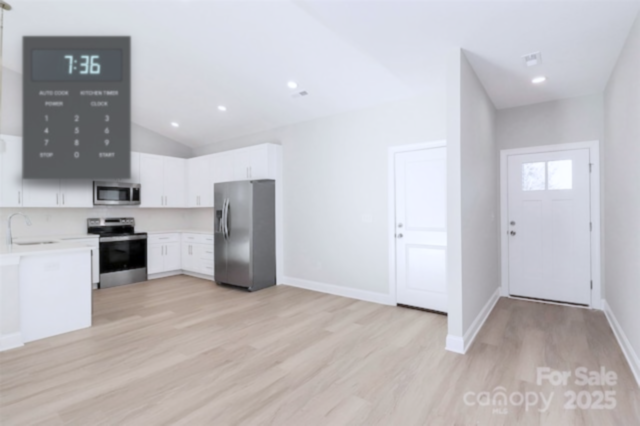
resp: 7,36
